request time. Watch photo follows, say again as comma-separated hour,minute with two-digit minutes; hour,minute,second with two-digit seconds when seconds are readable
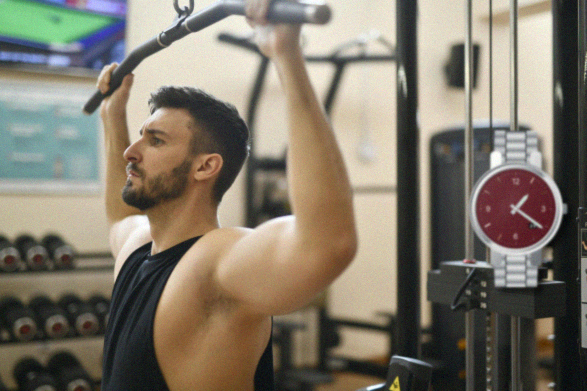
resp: 1,21
